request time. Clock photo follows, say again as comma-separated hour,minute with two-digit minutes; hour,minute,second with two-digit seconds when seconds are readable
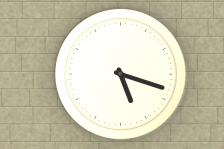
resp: 5,18
